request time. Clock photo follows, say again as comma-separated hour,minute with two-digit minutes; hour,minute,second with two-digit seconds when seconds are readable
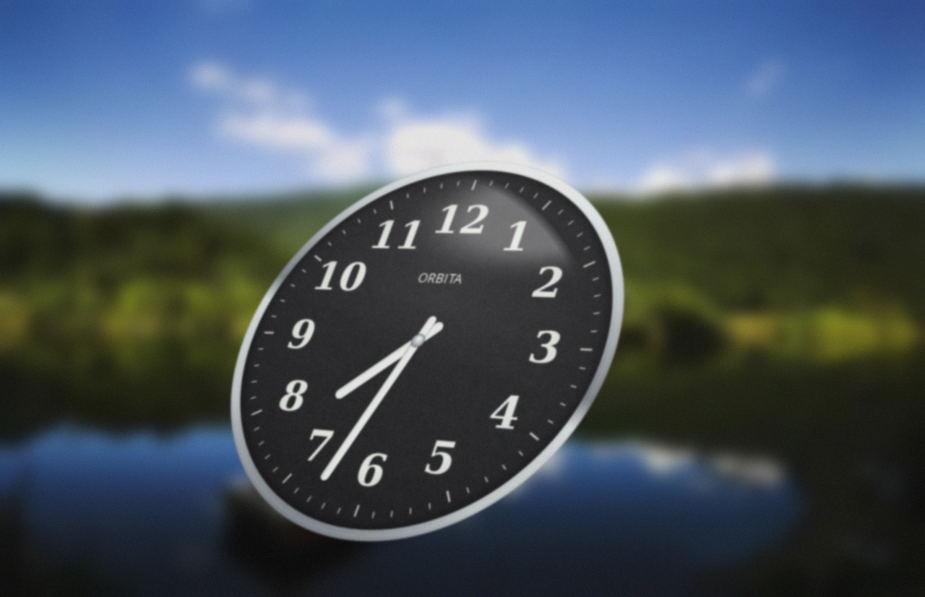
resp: 7,33
